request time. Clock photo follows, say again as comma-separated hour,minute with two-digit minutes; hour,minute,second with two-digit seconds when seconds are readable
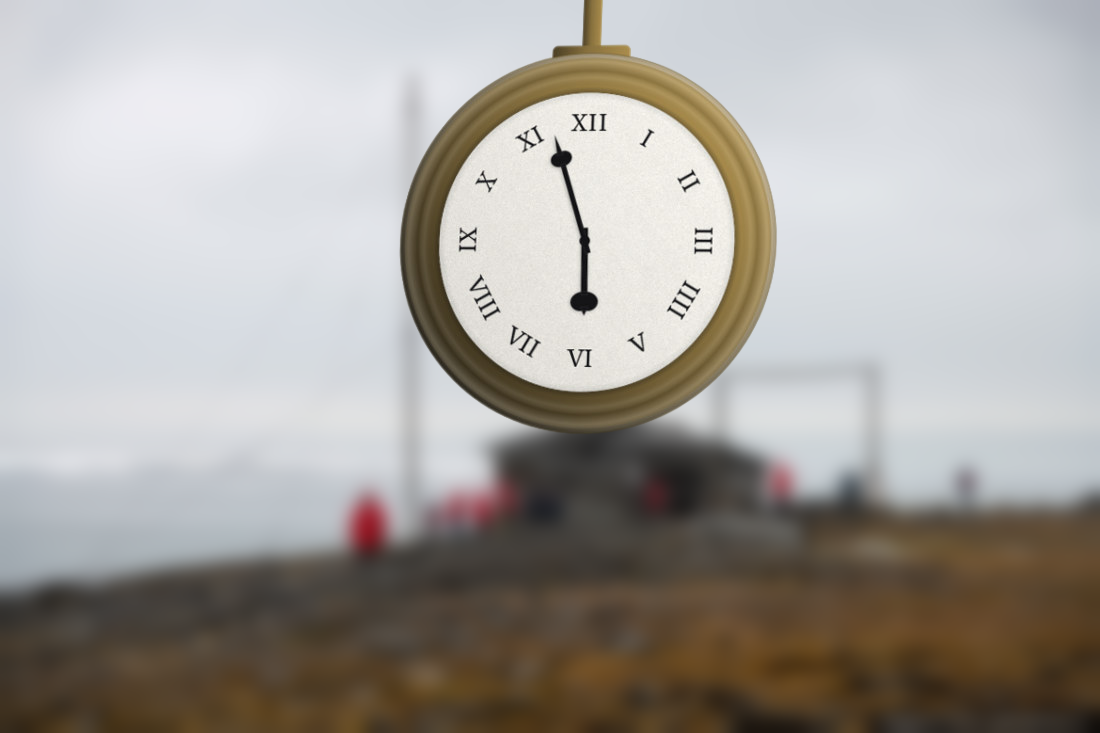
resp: 5,57
